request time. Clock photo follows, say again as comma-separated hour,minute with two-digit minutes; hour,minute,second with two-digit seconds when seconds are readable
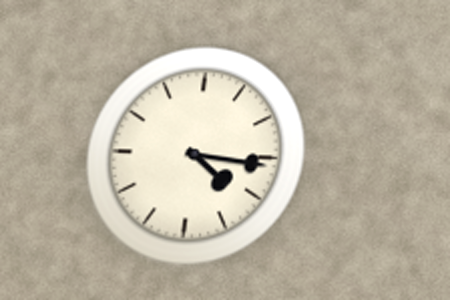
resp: 4,16
